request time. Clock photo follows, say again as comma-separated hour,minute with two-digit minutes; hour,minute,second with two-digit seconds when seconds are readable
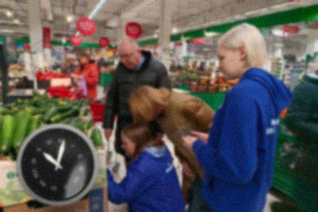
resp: 10,01
